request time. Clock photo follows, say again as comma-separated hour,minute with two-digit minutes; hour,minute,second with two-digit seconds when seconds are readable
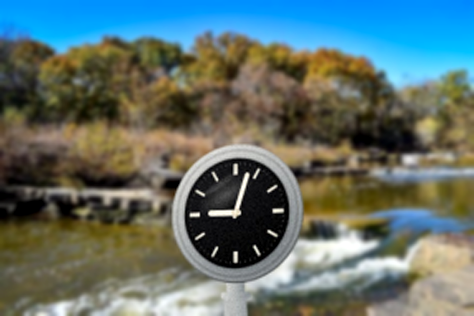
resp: 9,03
